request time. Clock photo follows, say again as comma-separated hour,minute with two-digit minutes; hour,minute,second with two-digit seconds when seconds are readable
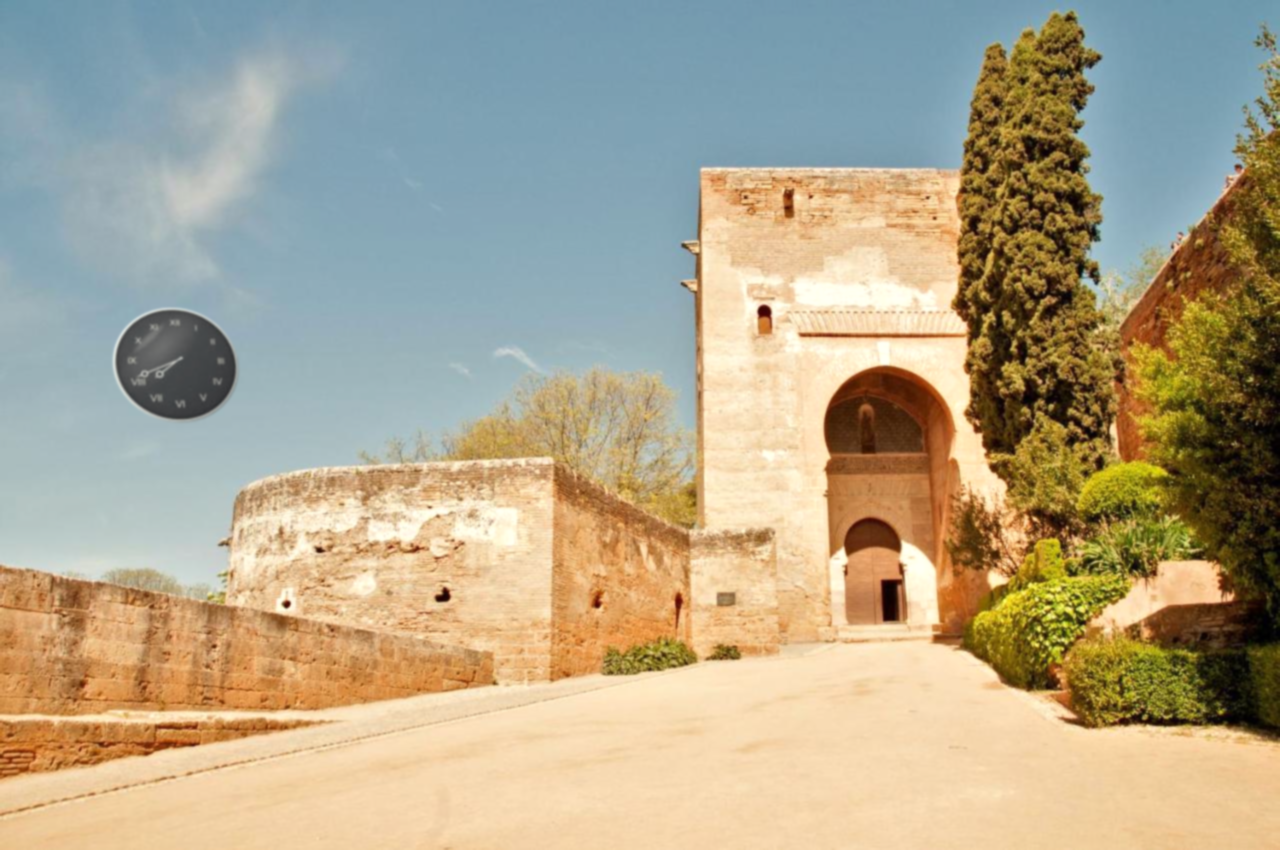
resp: 7,41
